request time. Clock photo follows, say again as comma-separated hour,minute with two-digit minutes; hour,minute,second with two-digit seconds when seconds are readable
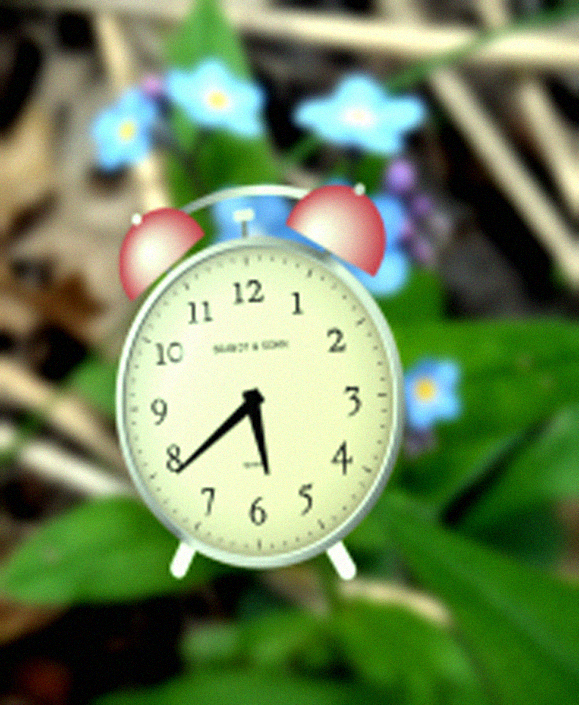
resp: 5,39
